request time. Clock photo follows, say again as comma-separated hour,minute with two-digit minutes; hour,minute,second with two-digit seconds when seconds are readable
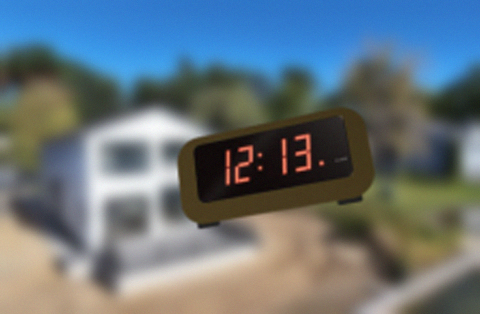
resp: 12,13
